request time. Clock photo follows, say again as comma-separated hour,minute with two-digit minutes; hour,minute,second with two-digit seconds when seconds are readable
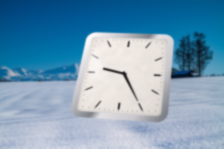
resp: 9,25
